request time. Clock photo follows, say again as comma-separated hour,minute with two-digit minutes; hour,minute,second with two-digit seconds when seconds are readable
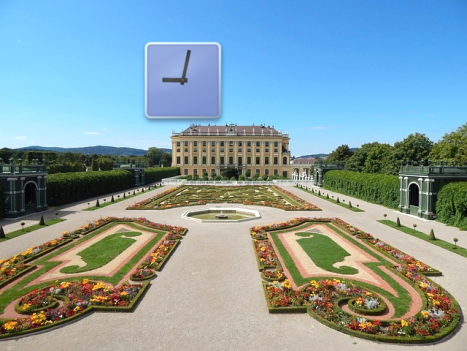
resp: 9,02
